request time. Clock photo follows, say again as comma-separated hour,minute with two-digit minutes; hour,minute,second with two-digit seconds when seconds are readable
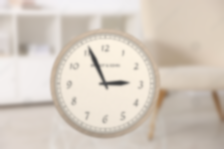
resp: 2,56
